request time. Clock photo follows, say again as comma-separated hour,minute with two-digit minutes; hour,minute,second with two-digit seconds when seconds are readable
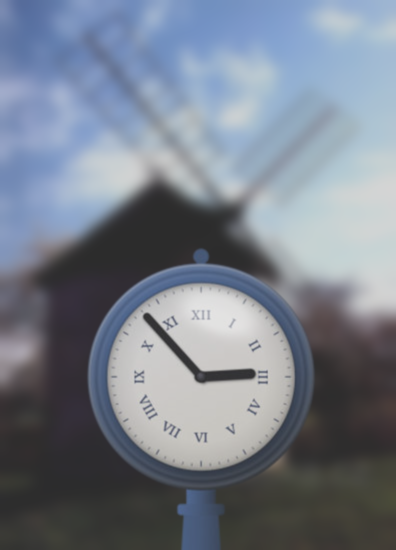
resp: 2,53
